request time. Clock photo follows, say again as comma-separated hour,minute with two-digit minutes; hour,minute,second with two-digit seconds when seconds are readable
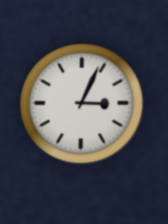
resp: 3,04
